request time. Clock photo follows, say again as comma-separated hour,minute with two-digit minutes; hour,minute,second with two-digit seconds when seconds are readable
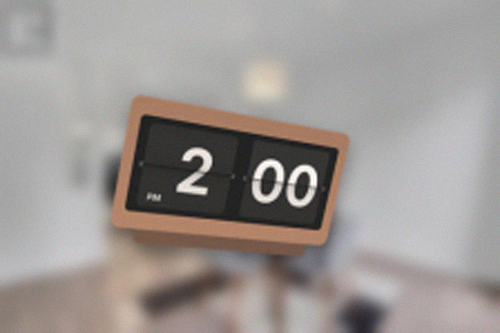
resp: 2,00
